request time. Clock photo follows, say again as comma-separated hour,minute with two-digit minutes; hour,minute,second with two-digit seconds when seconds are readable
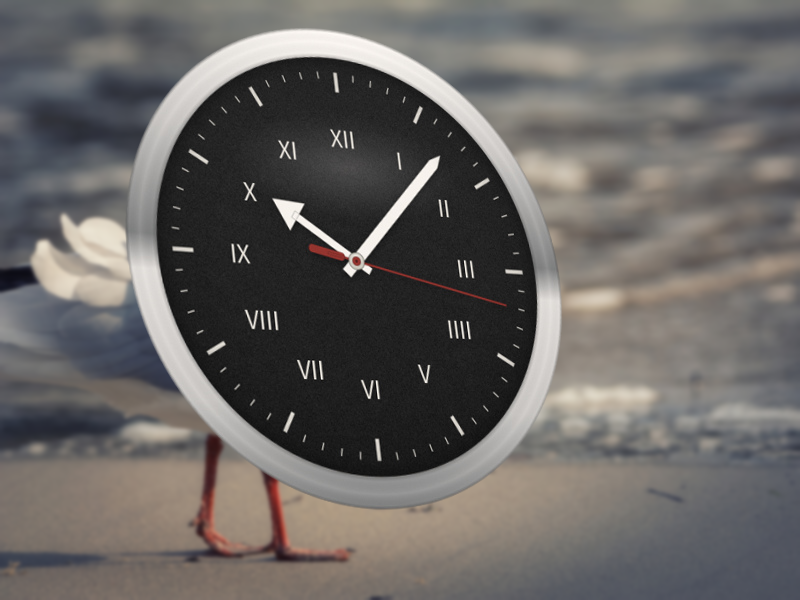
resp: 10,07,17
